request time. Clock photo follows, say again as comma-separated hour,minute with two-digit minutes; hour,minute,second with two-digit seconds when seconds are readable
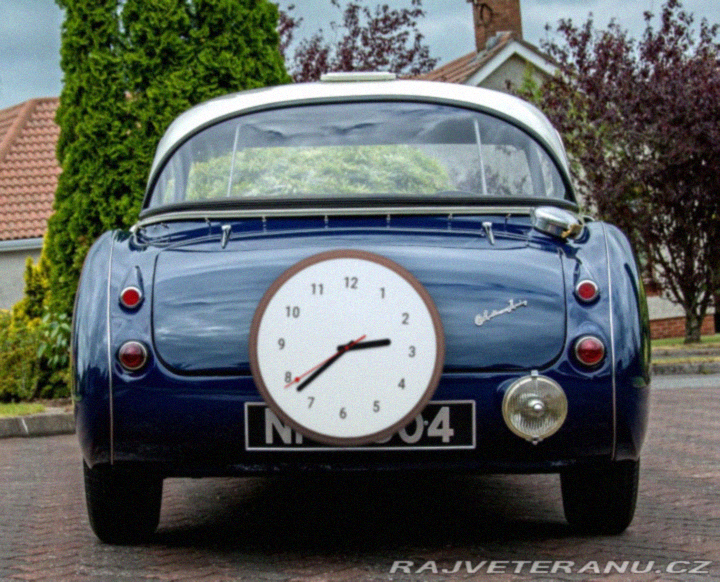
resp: 2,37,39
